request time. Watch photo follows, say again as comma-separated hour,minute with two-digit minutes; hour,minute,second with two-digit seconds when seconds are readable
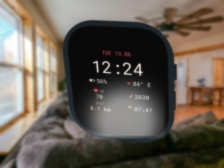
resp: 12,24
